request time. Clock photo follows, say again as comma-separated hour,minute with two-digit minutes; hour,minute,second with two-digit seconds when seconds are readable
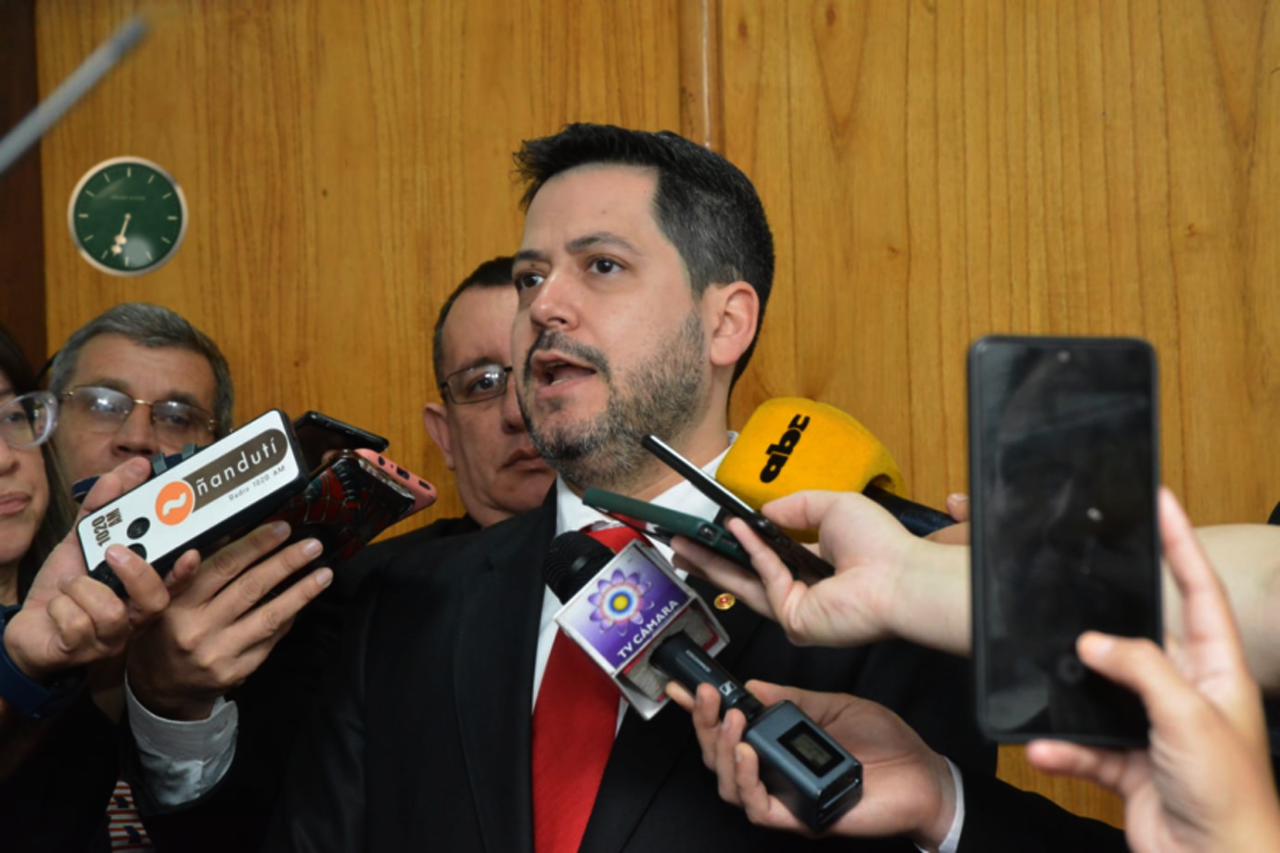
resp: 6,33
